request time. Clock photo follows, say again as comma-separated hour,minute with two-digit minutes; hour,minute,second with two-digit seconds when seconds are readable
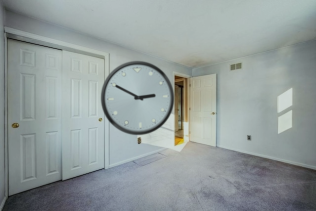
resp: 2,50
